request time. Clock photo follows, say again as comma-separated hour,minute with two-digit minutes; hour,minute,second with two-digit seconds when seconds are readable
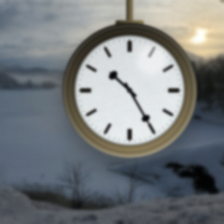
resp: 10,25
